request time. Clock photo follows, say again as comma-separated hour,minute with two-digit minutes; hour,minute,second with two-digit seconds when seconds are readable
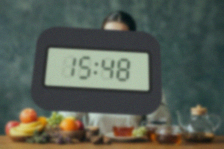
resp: 15,48
